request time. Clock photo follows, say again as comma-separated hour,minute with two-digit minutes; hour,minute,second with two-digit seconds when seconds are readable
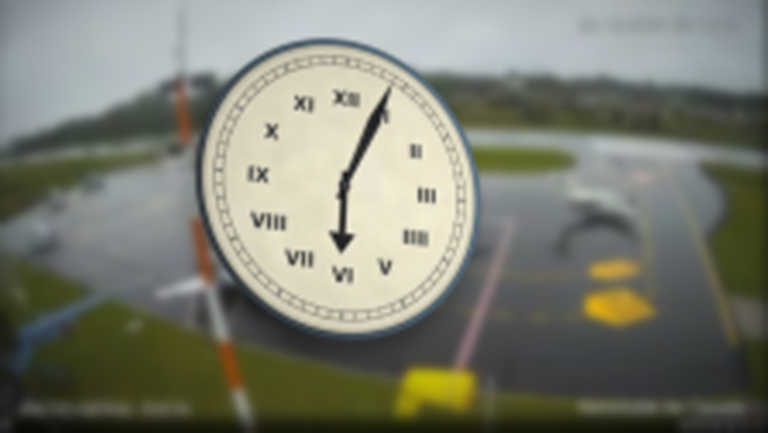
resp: 6,04
